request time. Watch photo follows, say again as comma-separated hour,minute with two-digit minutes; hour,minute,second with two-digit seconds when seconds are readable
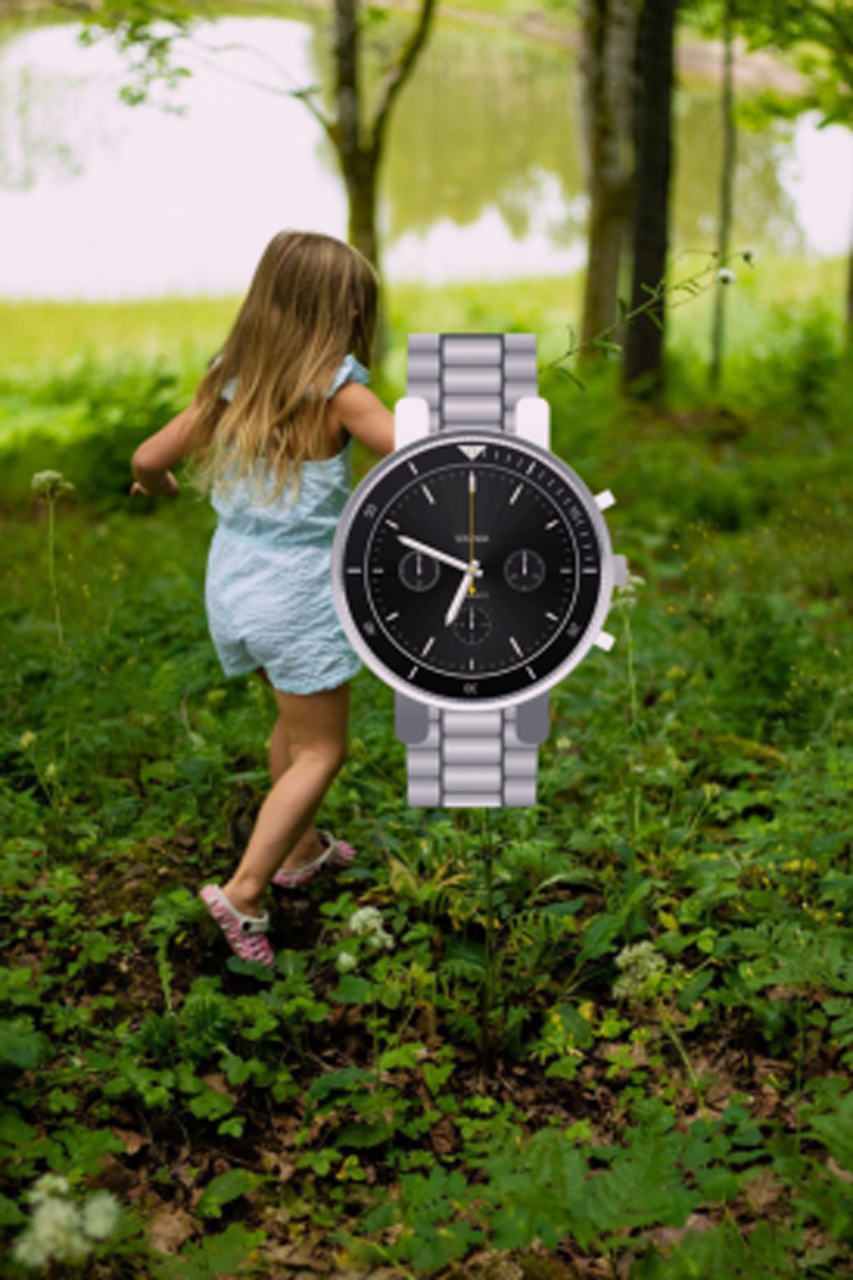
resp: 6,49
